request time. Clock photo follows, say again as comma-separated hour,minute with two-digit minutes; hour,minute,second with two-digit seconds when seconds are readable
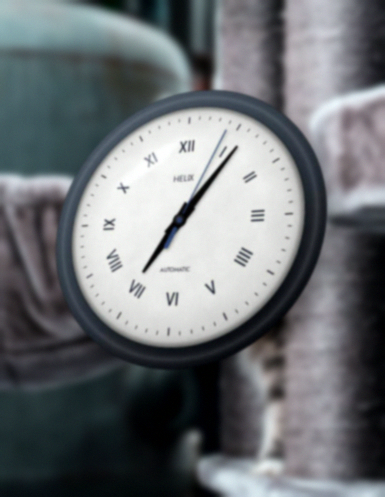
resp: 7,06,04
